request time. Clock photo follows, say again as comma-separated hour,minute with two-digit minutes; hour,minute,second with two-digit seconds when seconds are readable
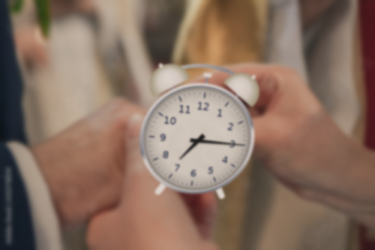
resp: 7,15
